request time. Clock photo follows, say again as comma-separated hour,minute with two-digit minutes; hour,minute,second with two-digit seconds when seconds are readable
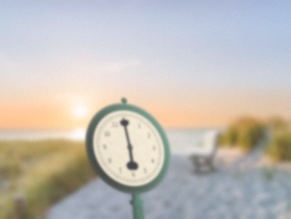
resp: 5,59
